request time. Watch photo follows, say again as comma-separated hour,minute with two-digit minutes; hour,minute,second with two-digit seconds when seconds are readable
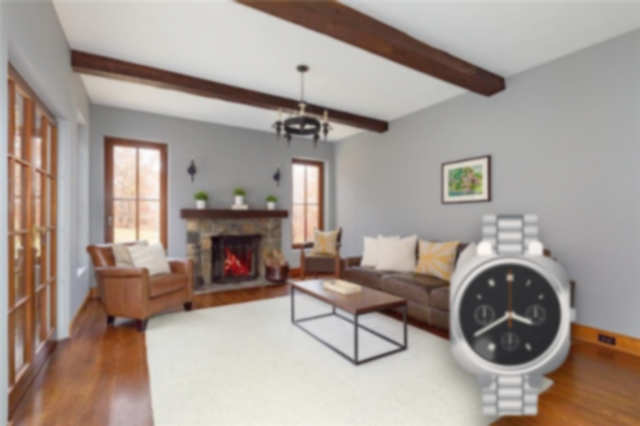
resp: 3,40
